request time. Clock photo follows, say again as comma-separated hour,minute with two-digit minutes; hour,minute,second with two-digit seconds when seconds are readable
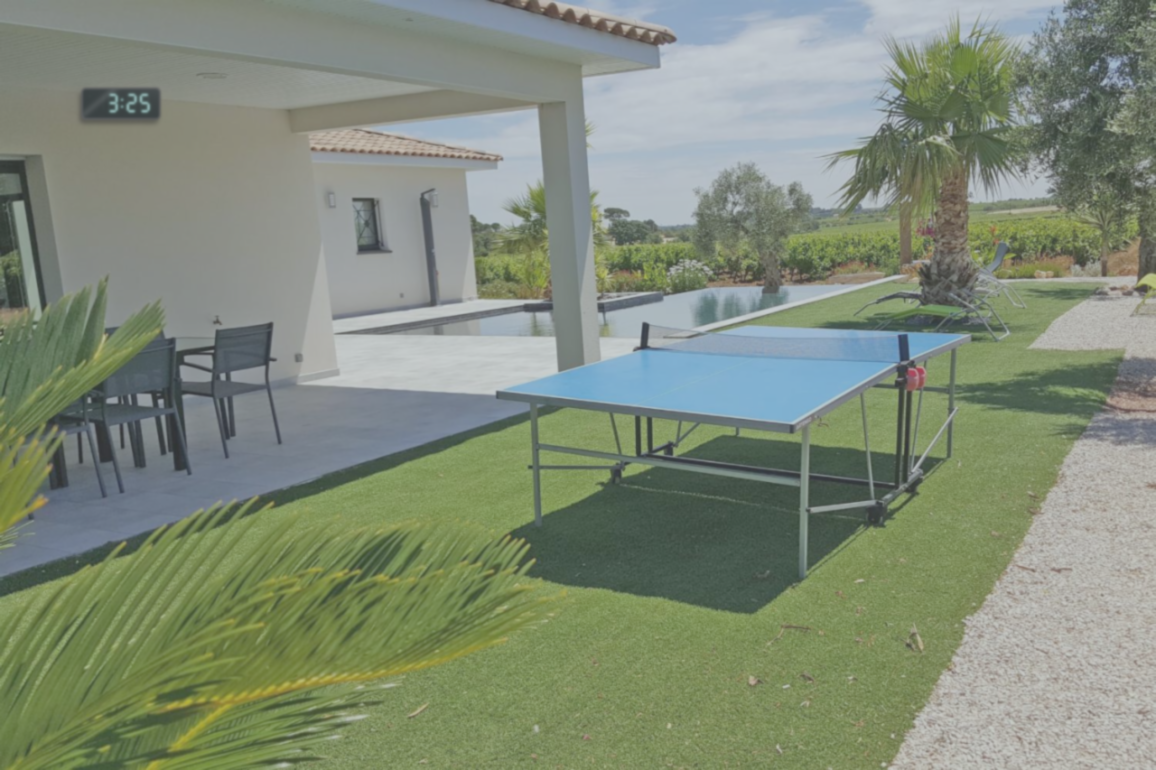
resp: 3,25
